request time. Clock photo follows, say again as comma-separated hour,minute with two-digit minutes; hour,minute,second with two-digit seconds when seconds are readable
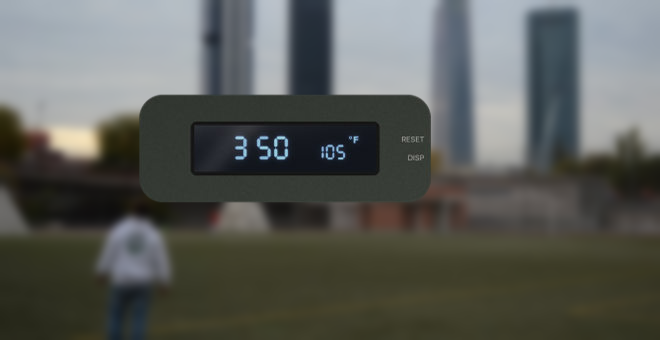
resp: 3,50
